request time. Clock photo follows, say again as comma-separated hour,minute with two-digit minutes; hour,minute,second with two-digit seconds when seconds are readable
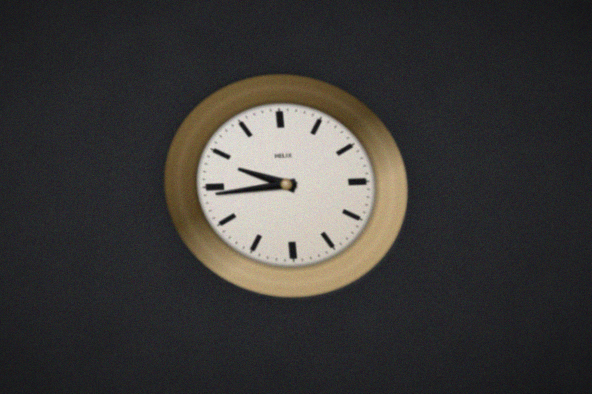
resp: 9,44
